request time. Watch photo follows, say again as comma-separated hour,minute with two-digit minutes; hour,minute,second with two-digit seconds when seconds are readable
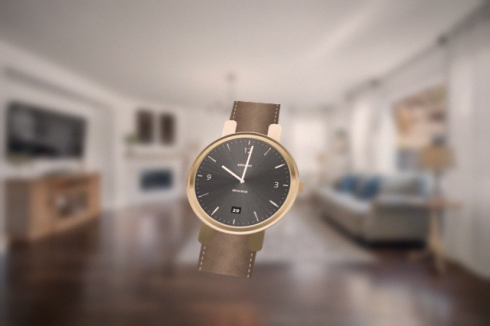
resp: 10,01
